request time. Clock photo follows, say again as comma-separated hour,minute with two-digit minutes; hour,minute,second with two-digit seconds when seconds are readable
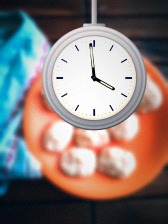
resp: 3,59
